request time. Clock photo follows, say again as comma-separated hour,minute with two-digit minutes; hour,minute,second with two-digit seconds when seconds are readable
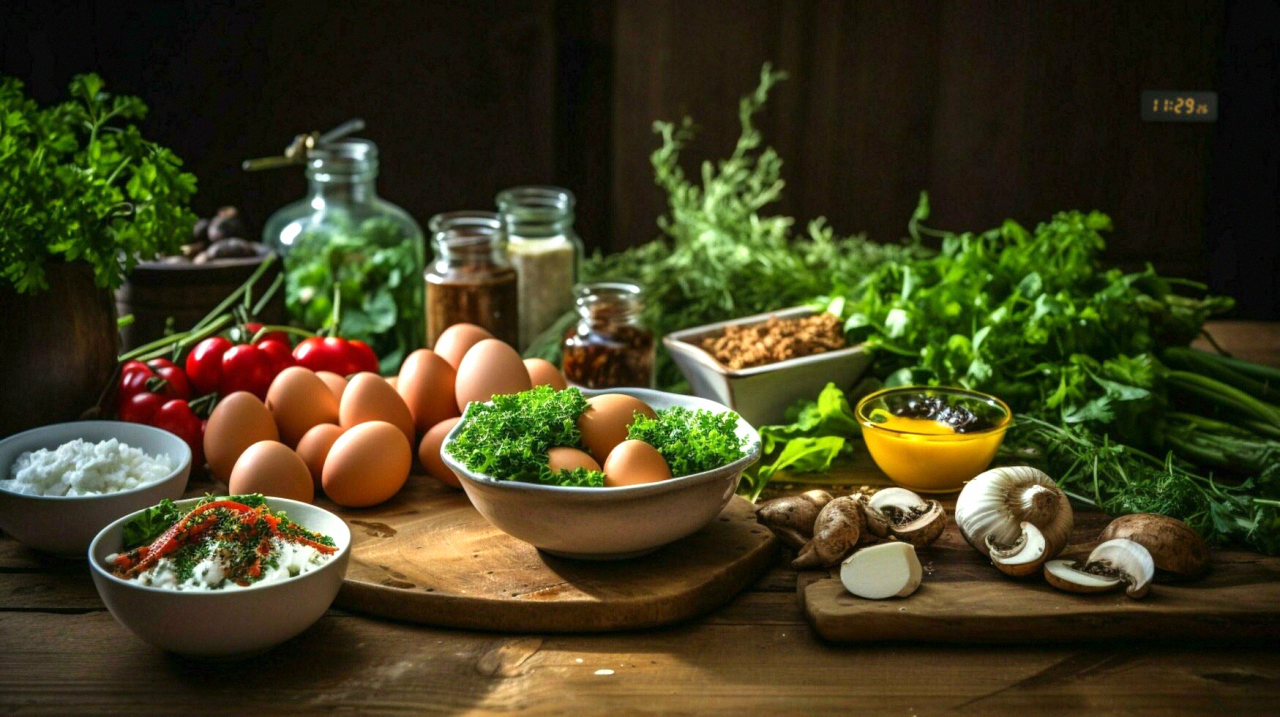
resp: 11,29
